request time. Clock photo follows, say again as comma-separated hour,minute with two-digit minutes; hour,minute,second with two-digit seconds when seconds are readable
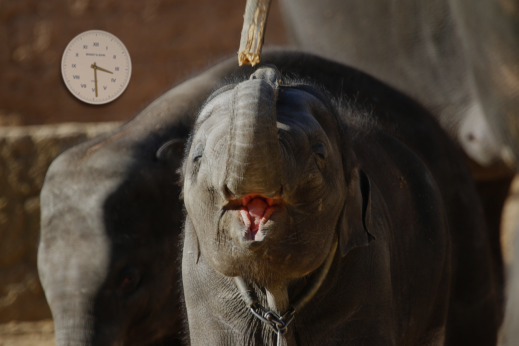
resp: 3,29
